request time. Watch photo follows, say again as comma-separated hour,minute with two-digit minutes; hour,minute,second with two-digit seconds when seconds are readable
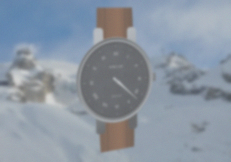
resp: 4,22
